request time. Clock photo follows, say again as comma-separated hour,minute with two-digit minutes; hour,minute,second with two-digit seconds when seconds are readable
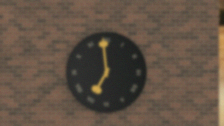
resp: 6,59
